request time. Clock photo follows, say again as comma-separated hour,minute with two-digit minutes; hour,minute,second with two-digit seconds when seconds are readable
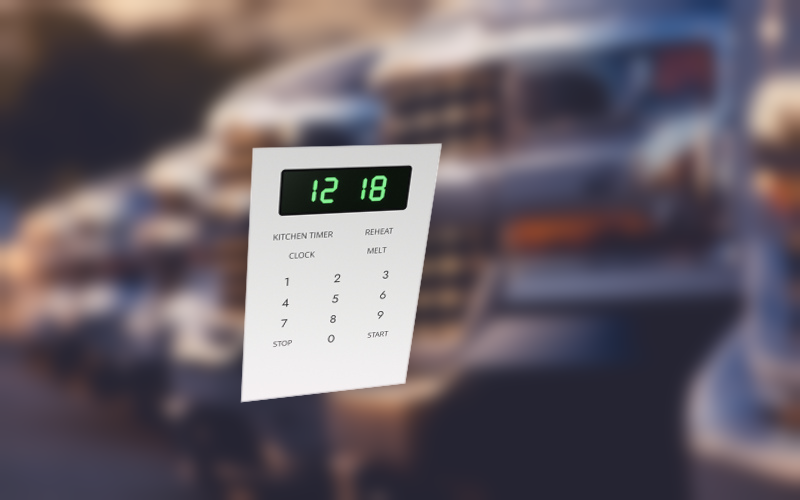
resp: 12,18
